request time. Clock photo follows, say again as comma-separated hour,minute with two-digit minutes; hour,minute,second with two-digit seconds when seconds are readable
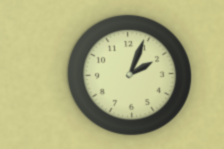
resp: 2,04
